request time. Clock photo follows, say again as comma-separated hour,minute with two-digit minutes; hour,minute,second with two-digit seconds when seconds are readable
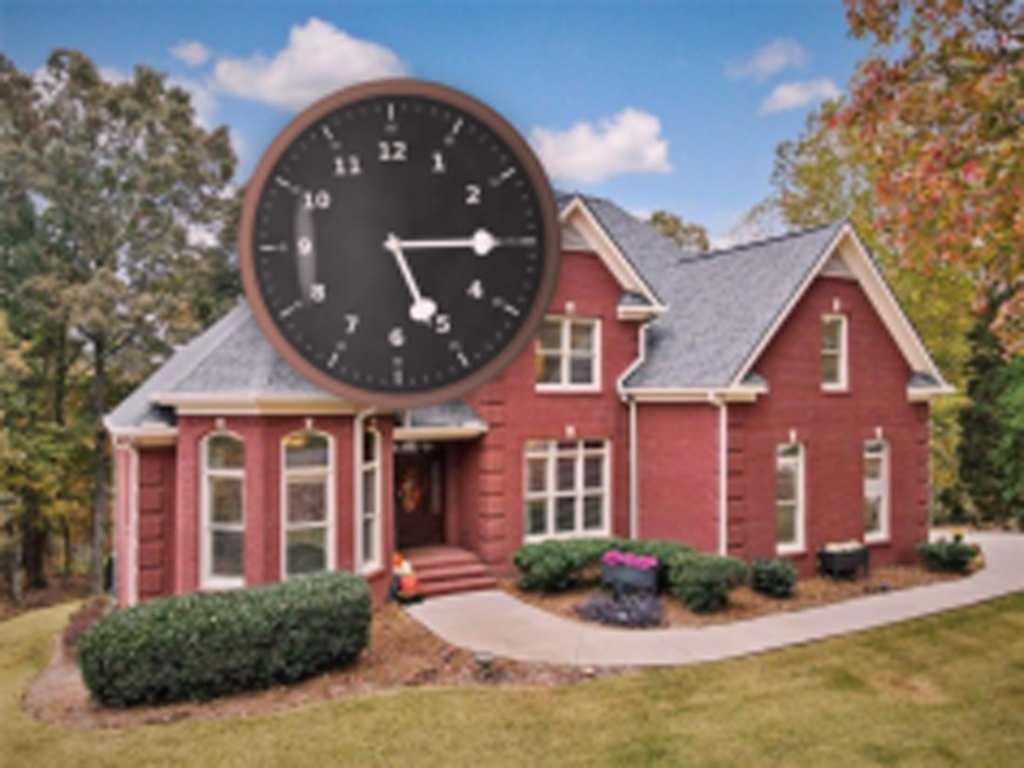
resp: 5,15
